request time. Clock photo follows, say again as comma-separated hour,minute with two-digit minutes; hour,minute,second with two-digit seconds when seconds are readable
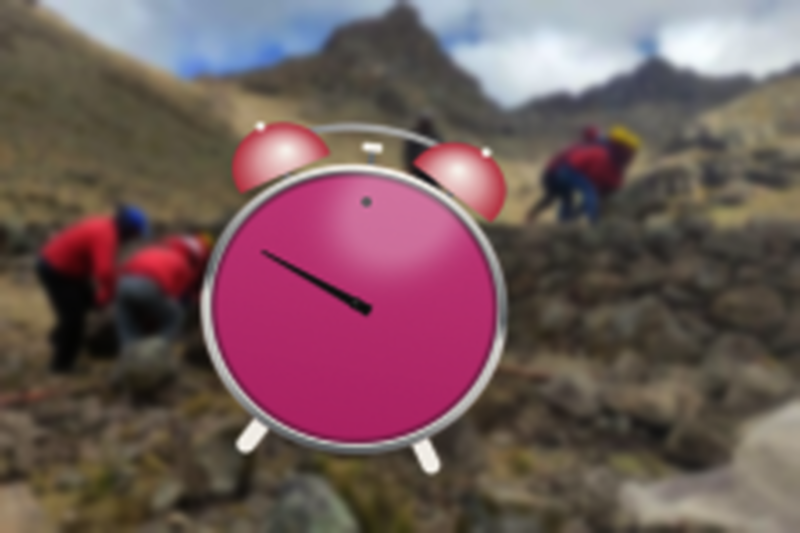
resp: 9,49
